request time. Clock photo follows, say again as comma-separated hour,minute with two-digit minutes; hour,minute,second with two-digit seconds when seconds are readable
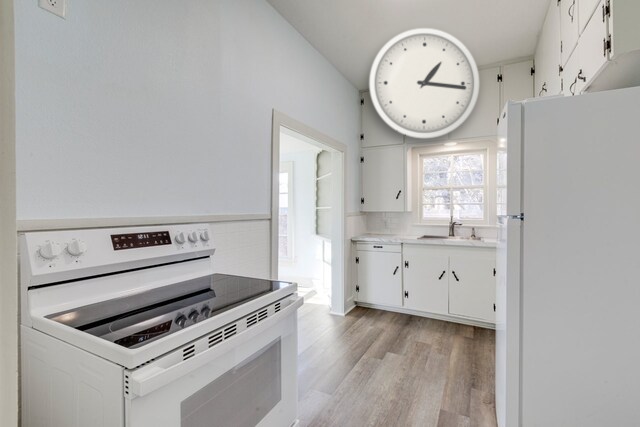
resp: 1,16
